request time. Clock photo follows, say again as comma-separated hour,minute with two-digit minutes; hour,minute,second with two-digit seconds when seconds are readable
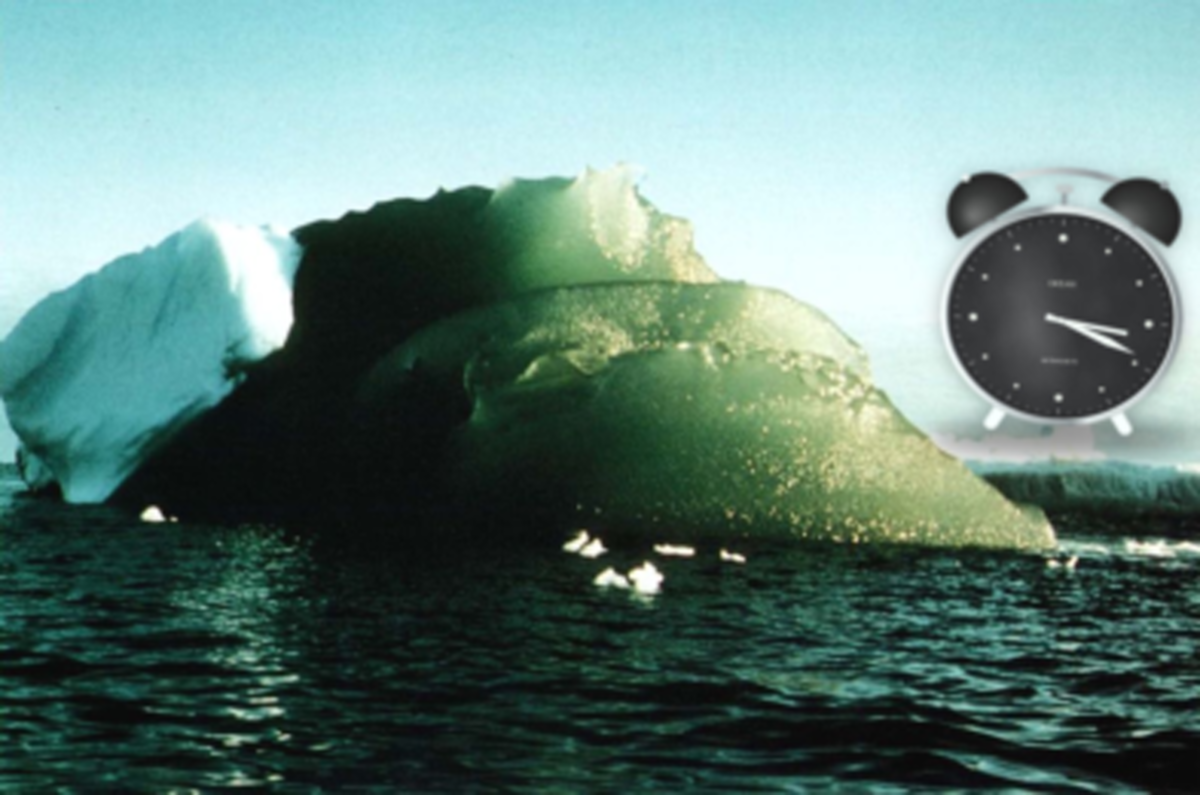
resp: 3,19
